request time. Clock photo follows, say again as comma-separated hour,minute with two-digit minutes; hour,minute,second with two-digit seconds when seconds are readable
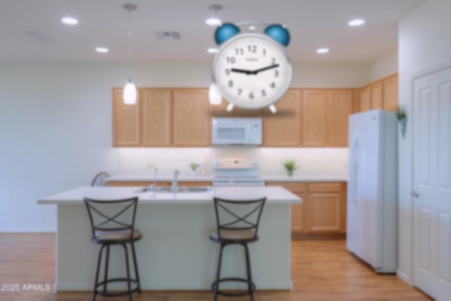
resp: 9,12
